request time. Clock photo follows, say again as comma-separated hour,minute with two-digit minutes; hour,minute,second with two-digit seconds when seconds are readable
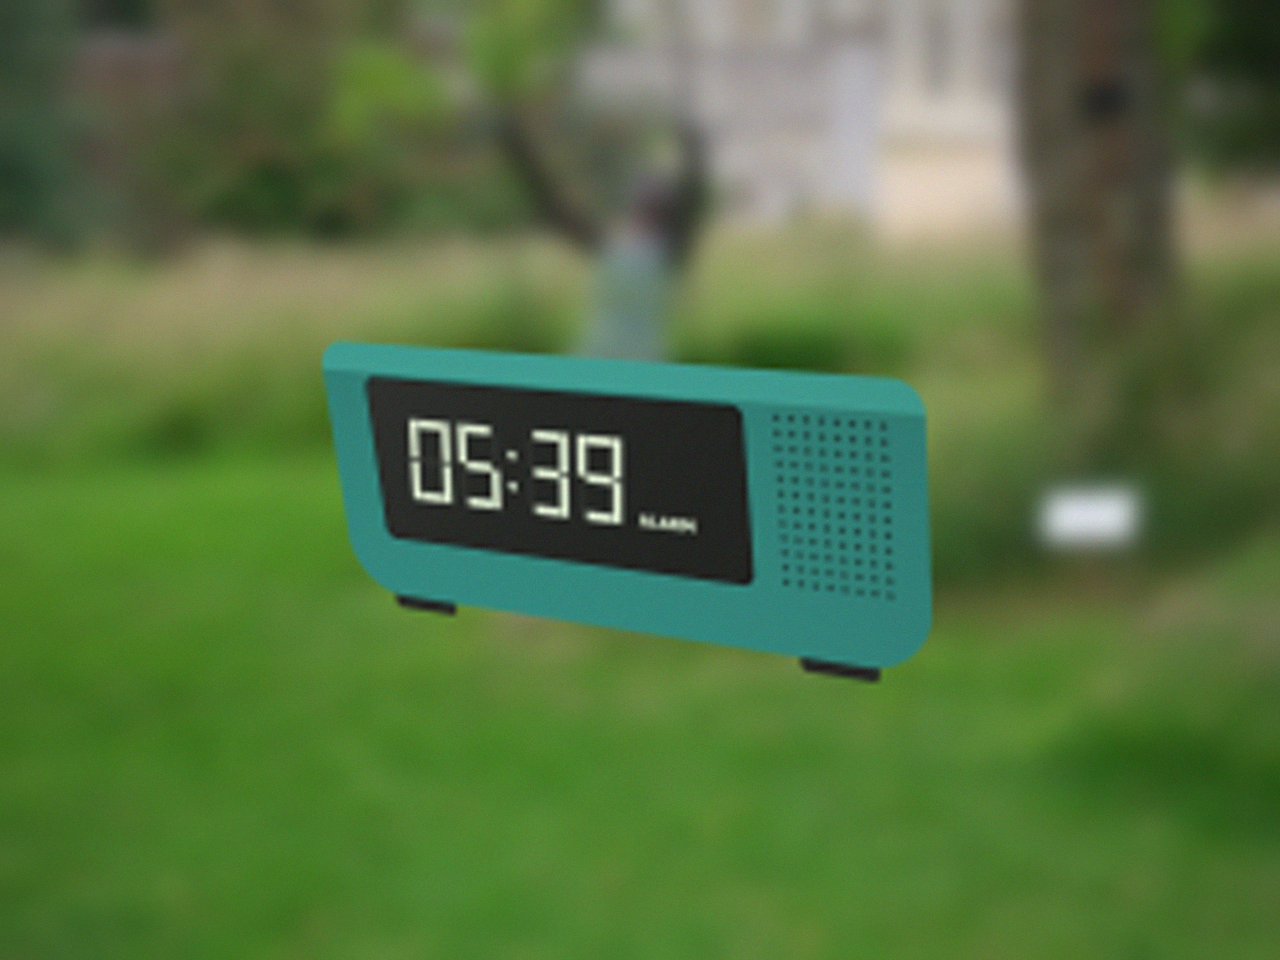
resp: 5,39
